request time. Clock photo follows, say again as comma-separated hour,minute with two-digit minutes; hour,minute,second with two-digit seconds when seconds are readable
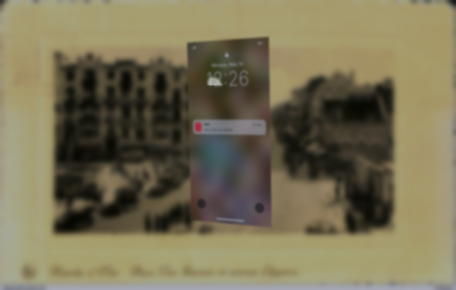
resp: 12,26
